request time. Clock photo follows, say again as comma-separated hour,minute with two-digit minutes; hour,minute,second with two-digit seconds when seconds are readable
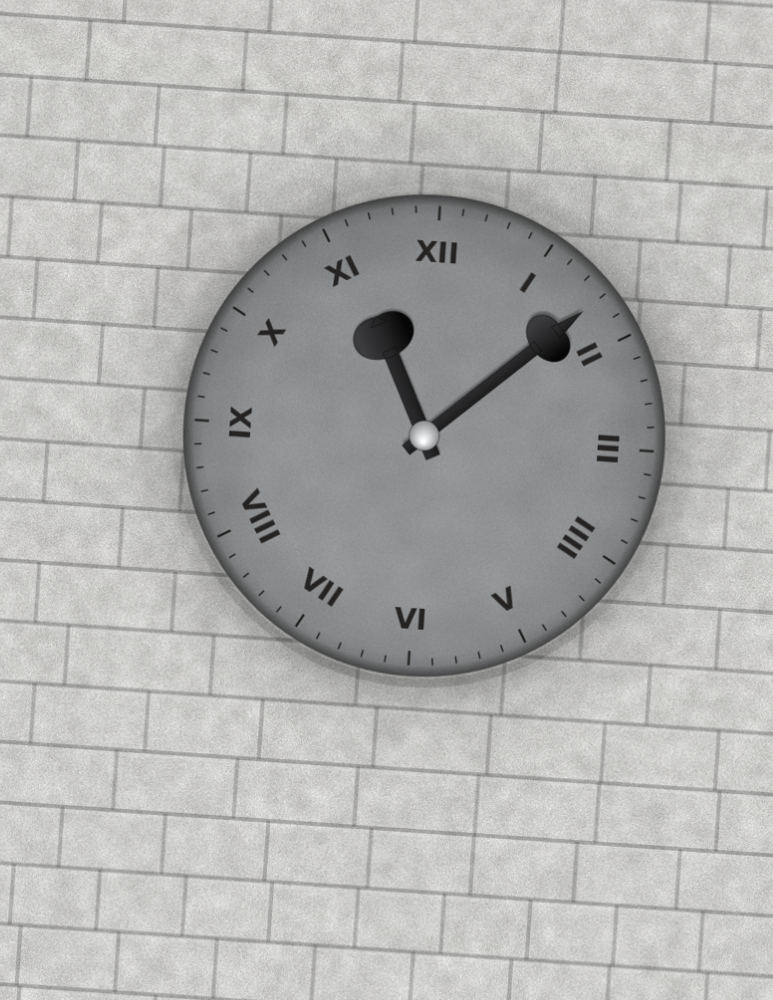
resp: 11,08
